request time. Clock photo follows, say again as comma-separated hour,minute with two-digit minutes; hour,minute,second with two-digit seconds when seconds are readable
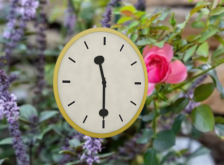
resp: 11,30
